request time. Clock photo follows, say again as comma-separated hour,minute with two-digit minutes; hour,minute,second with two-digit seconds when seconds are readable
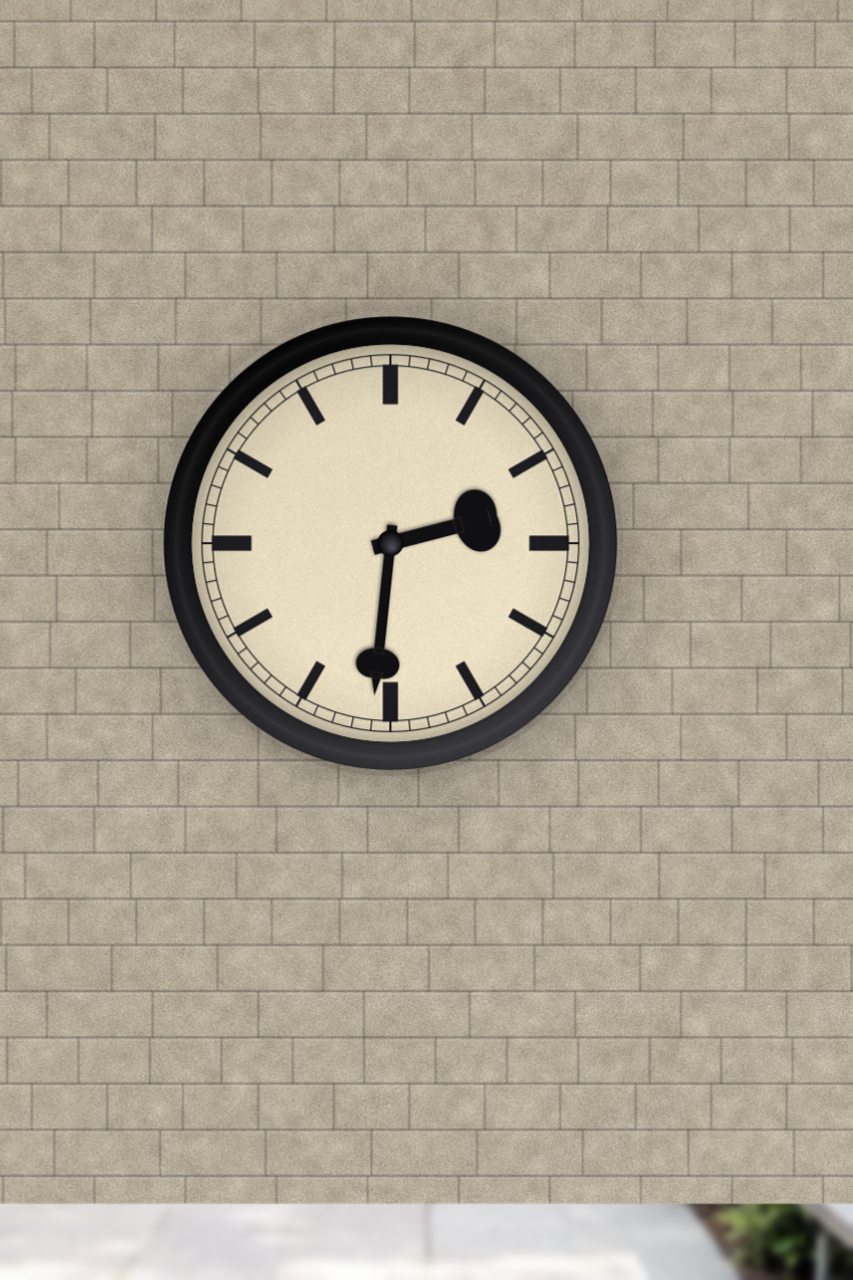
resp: 2,31
